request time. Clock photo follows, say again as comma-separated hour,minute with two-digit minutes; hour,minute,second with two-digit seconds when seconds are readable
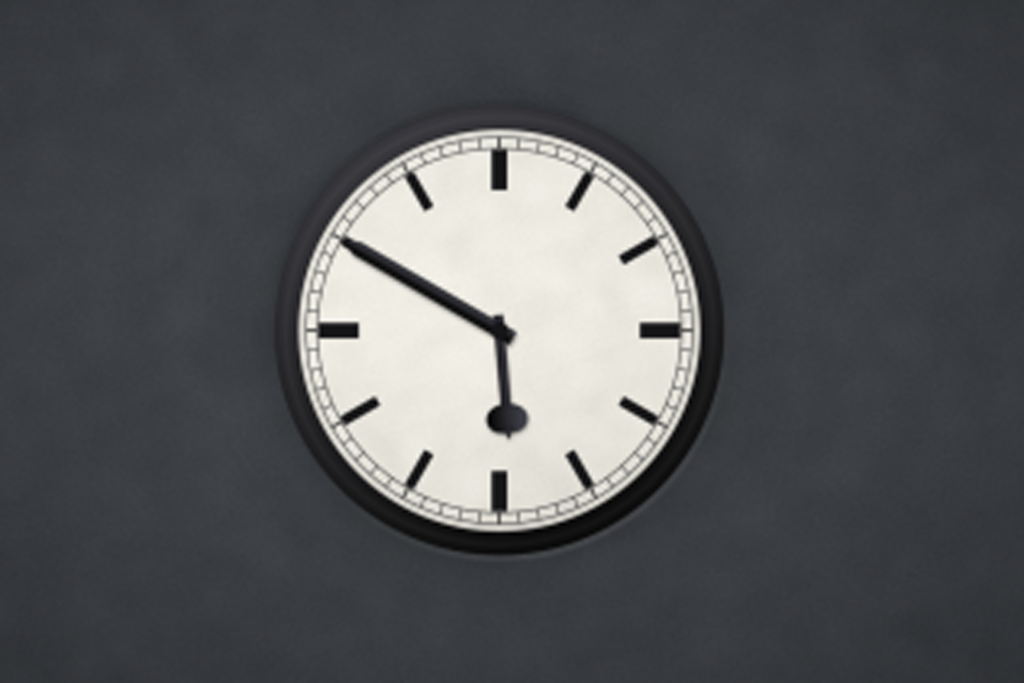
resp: 5,50
